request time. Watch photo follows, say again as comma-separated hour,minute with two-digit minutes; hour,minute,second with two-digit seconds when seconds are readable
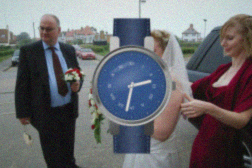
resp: 2,32
